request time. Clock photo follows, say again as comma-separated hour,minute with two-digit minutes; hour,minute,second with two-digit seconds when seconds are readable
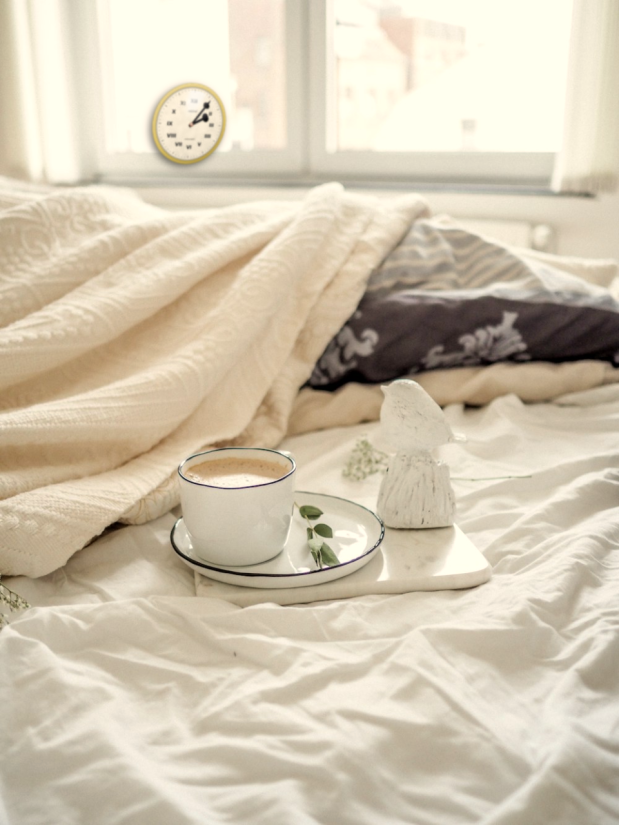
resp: 2,06
